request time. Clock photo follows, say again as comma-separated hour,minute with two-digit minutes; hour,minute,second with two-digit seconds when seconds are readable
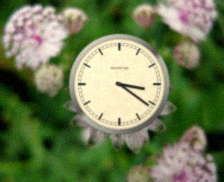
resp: 3,21
